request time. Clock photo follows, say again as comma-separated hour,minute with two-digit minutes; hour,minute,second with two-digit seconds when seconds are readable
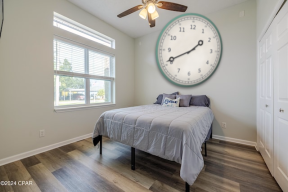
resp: 1,41
